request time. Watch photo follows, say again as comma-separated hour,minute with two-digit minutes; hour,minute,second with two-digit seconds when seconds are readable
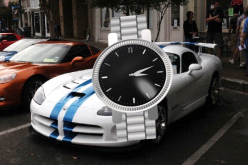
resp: 3,12
